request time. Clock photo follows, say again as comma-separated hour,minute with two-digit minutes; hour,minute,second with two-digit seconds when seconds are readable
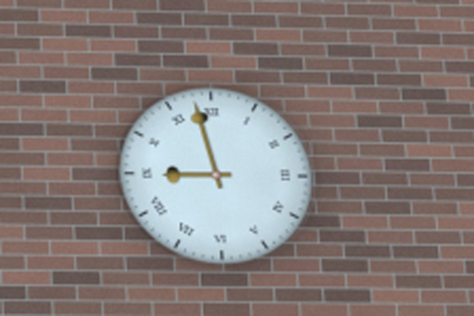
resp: 8,58
